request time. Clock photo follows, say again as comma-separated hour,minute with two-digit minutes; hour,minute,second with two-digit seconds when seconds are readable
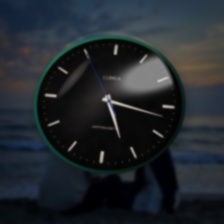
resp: 5,16,55
